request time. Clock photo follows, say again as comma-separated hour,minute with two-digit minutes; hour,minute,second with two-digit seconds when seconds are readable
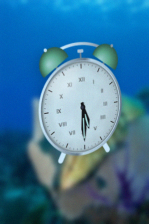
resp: 5,30
